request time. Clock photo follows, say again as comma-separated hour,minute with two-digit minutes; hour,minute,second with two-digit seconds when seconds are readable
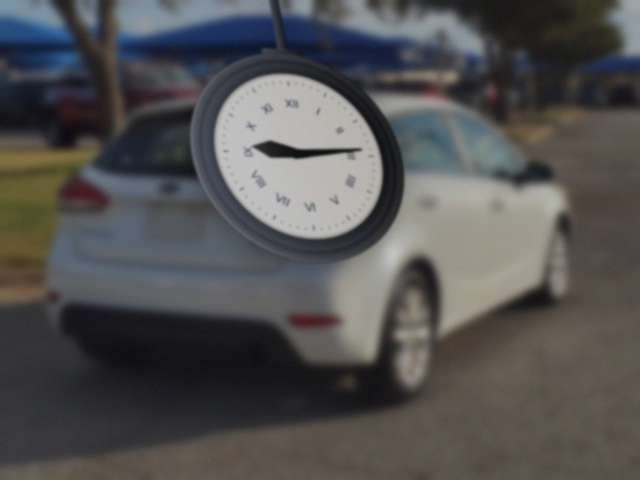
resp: 9,14
